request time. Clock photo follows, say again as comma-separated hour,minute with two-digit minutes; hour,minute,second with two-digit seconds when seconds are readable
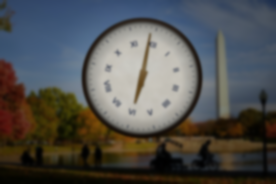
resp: 5,59
